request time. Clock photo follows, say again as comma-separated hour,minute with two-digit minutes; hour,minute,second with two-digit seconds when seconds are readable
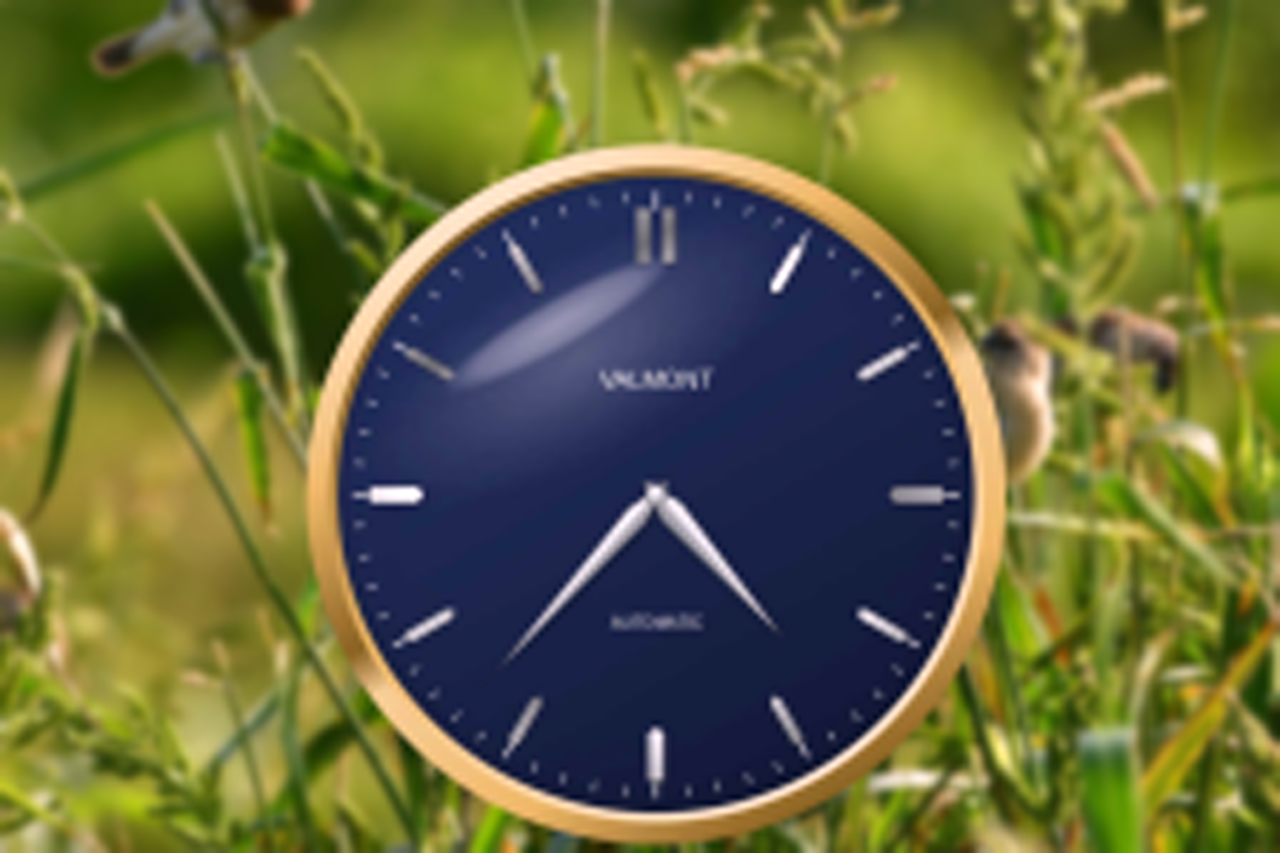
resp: 4,37
